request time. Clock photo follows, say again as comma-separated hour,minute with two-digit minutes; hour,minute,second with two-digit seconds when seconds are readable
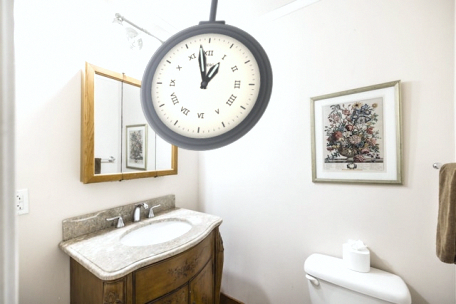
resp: 12,58
